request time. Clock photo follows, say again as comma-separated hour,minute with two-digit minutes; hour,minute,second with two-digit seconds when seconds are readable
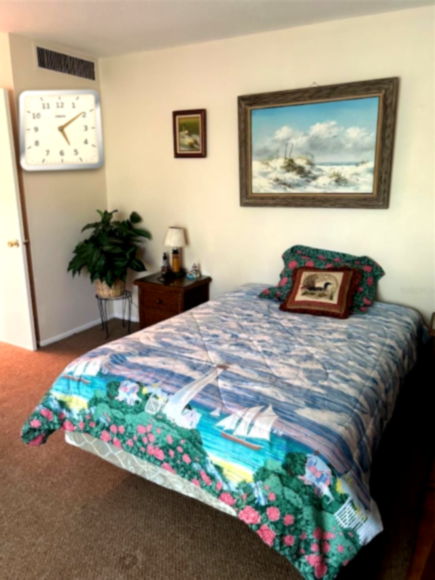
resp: 5,09
